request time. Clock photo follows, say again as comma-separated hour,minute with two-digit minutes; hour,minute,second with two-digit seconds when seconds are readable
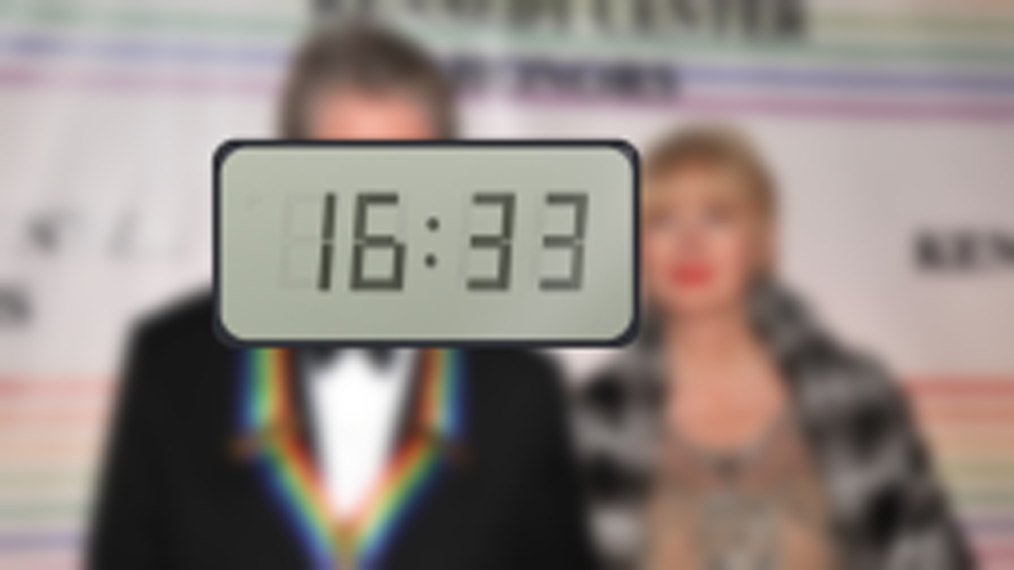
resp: 16,33
